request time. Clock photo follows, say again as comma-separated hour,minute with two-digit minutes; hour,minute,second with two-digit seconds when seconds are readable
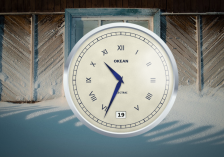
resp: 10,34
